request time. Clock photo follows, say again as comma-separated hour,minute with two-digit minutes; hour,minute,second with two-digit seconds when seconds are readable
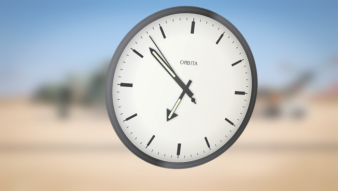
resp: 6,51,53
